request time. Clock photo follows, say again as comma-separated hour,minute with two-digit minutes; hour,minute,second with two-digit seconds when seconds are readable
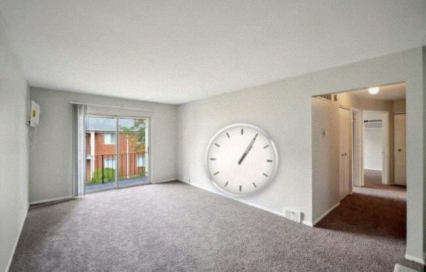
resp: 1,05
